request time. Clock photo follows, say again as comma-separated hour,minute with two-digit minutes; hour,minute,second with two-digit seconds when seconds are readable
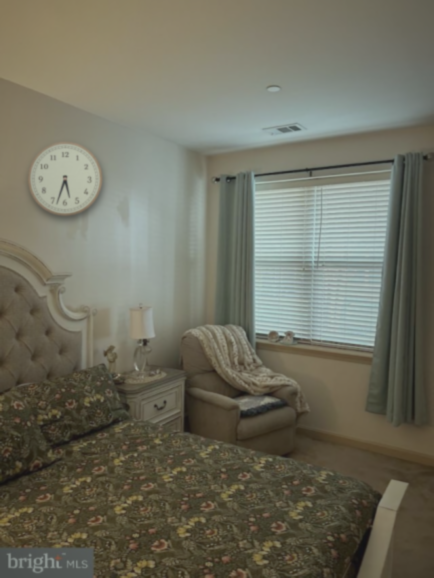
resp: 5,33
